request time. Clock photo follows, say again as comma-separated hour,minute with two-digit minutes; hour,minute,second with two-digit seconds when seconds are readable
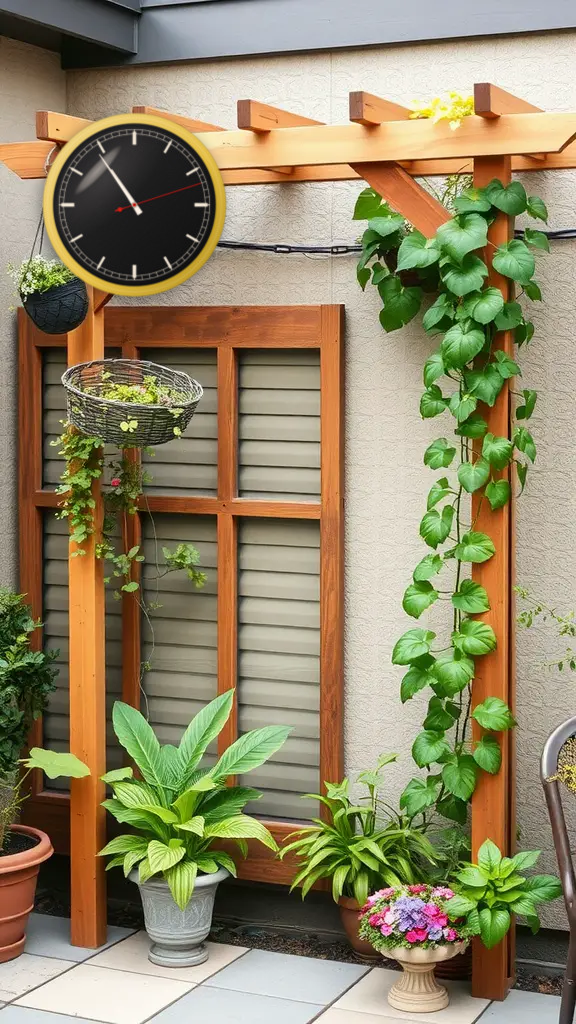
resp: 10,54,12
